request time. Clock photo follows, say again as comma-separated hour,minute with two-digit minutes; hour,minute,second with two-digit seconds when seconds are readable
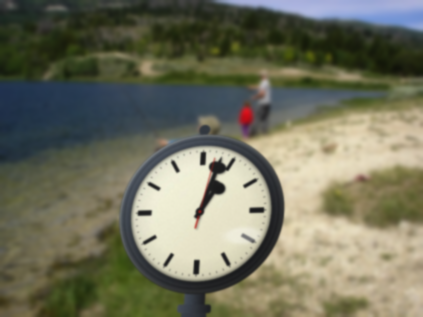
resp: 1,03,02
